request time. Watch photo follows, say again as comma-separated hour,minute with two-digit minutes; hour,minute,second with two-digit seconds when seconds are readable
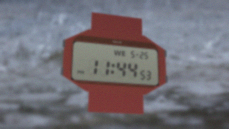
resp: 11,44
